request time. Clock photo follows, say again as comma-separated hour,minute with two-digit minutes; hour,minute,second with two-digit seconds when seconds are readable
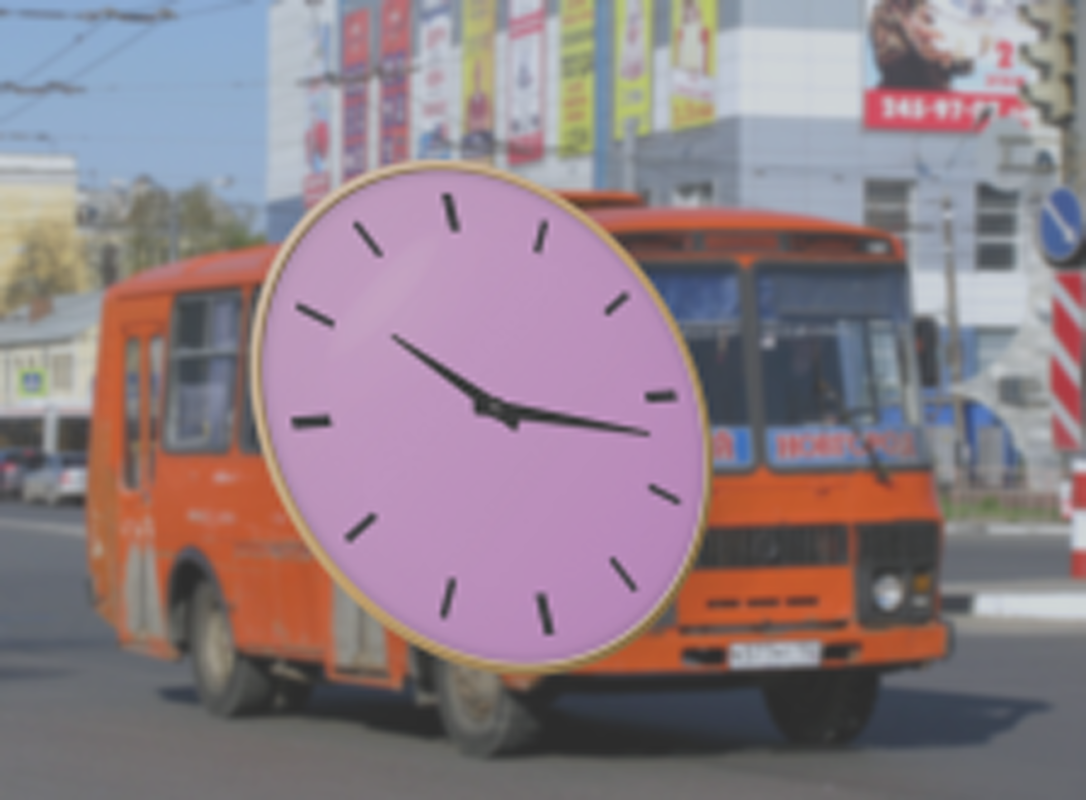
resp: 10,17
